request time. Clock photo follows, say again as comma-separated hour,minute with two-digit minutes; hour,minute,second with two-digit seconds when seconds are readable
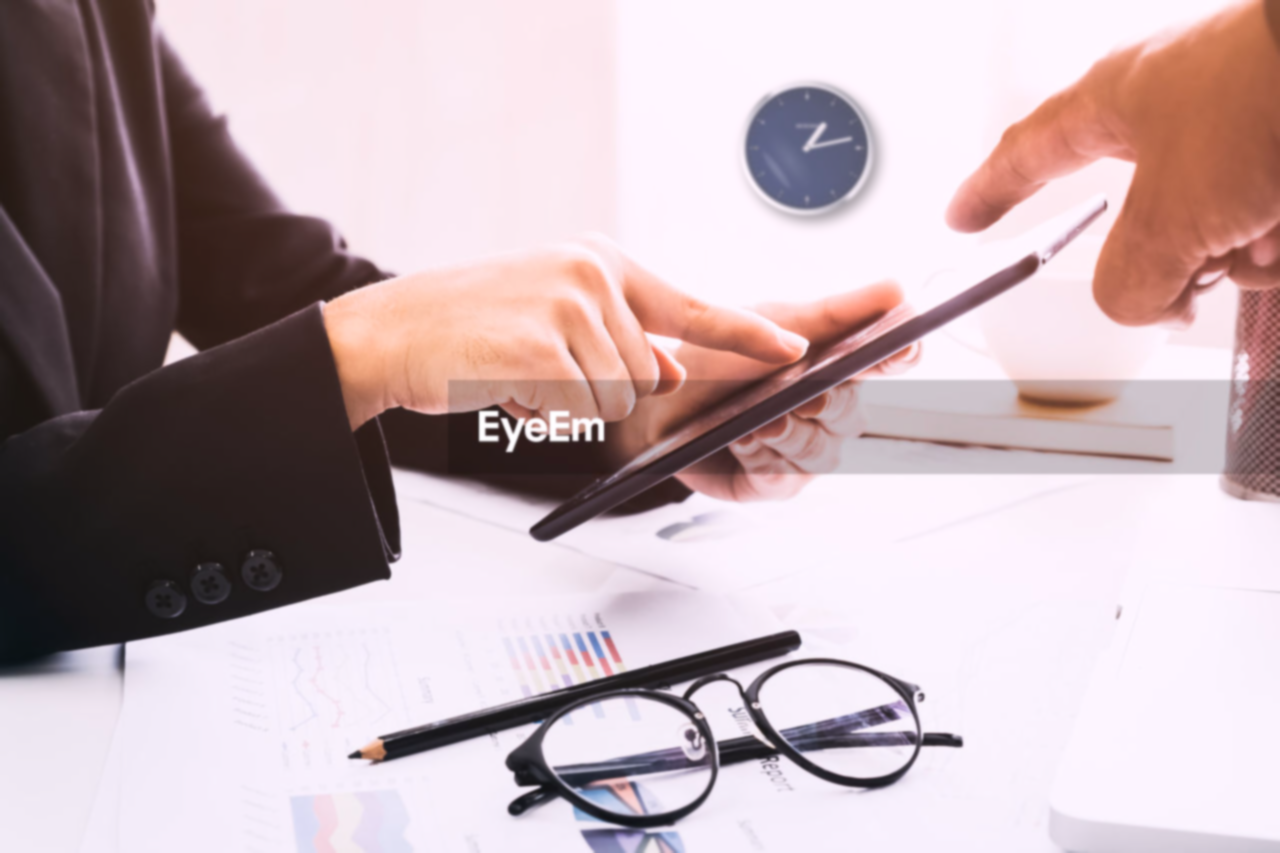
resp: 1,13
